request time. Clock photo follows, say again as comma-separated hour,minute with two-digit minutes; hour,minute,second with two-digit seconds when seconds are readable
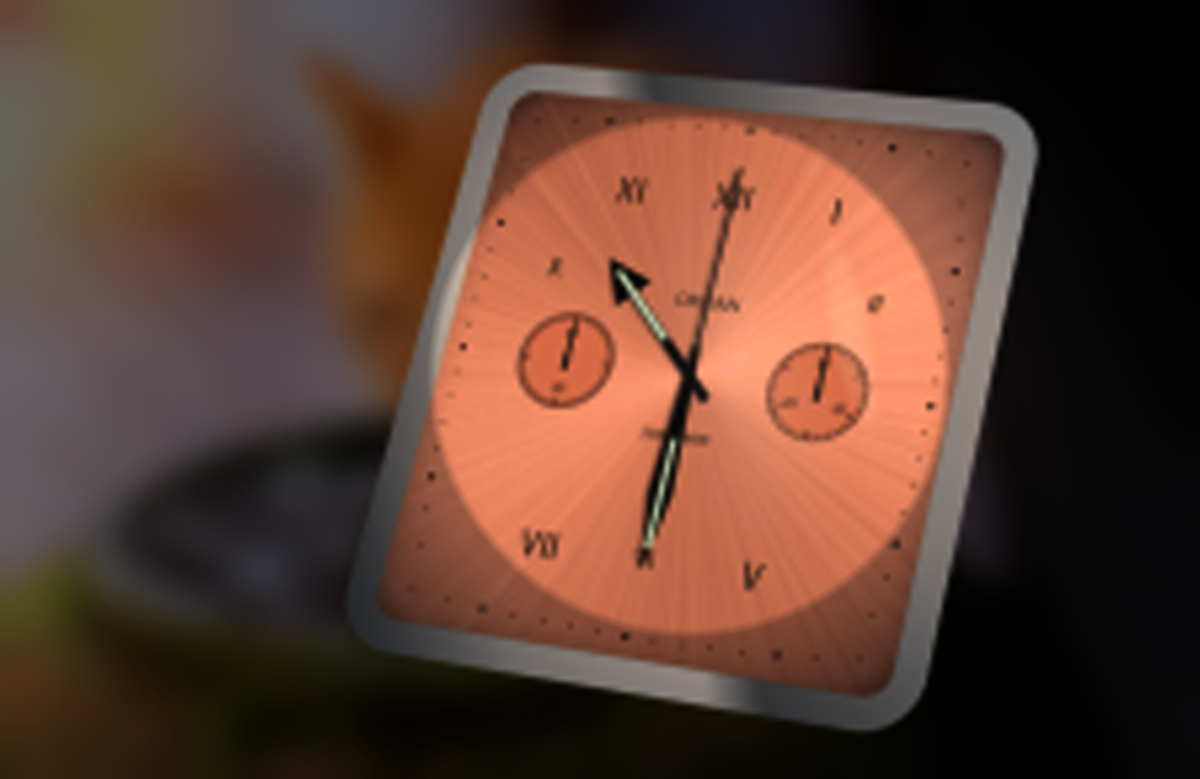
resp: 10,30
